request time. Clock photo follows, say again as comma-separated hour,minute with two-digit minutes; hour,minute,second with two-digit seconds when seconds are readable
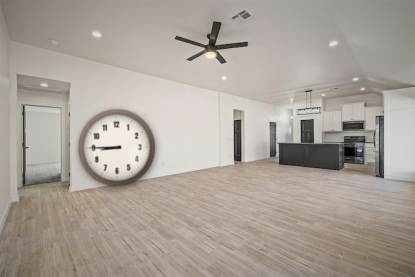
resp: 8,45
